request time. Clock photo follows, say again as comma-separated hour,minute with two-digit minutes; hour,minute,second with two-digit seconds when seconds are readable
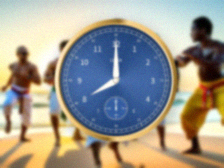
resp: 8,00
